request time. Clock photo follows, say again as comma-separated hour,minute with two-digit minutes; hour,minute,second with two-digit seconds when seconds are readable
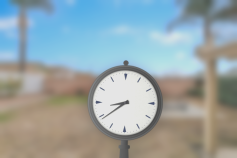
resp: 8,39
